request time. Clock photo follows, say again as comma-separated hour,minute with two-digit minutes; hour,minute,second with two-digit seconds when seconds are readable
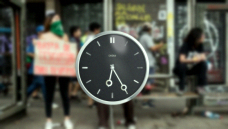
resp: 6,25
